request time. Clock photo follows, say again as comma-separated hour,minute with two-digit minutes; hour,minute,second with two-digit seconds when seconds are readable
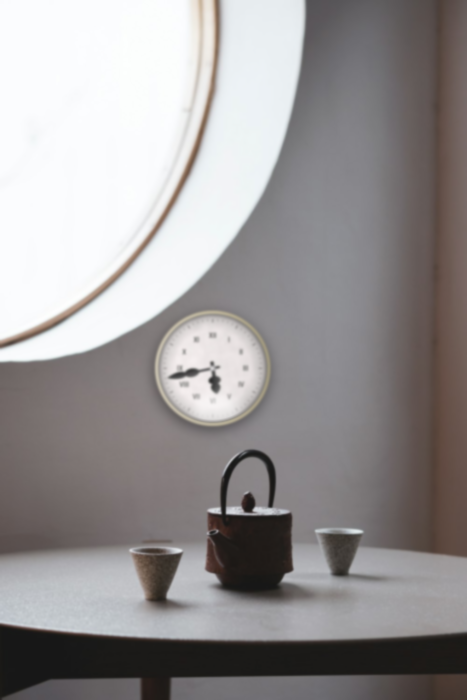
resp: 5,43
